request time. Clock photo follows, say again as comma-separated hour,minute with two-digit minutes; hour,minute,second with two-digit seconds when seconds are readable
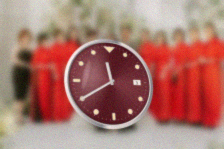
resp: 11,40
